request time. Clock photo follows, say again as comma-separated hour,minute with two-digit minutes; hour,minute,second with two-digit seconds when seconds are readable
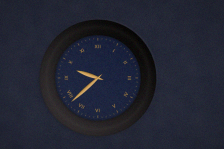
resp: 9,38
